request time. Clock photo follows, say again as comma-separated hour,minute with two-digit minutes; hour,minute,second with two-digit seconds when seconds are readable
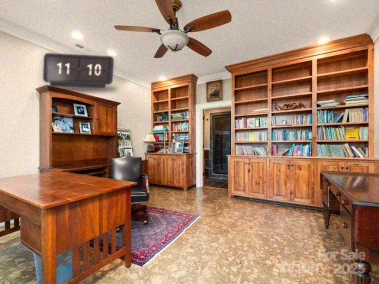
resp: 11,10
